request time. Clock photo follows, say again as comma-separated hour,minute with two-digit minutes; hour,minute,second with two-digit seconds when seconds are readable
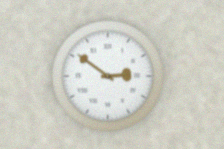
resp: 2,51
